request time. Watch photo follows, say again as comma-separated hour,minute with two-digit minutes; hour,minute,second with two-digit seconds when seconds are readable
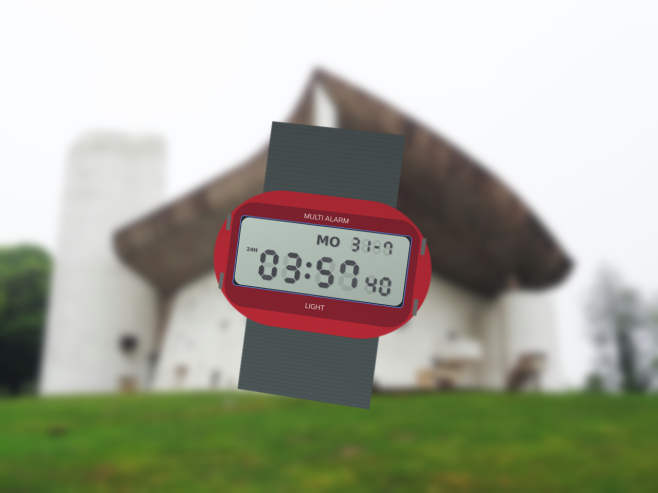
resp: 3,57,40
